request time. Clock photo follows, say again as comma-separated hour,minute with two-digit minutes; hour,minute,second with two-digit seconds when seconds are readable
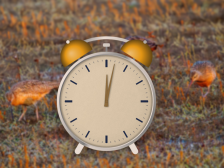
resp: 12,02
